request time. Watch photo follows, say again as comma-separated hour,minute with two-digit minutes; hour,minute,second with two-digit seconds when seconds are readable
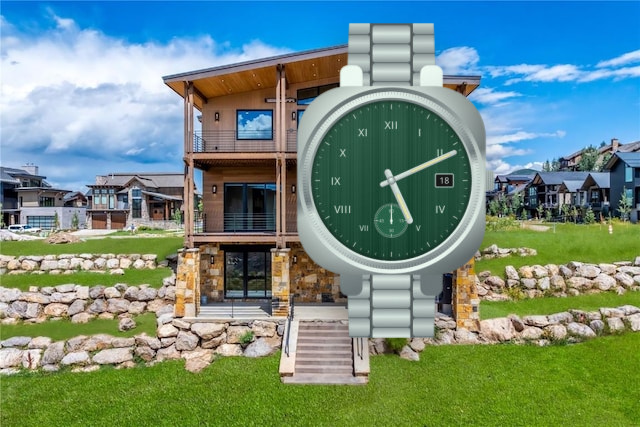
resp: 5,11
